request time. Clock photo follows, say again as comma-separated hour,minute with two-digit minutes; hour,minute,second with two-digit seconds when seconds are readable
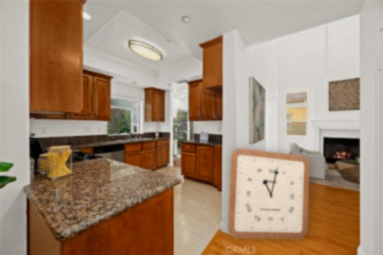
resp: 11,02
